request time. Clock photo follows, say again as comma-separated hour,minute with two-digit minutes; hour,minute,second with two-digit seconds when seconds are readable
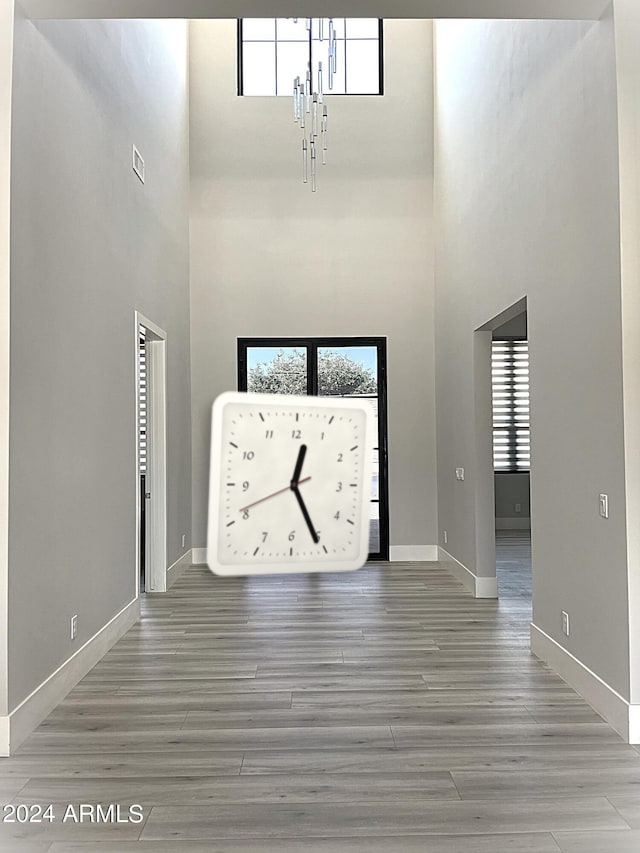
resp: 12,25,41
